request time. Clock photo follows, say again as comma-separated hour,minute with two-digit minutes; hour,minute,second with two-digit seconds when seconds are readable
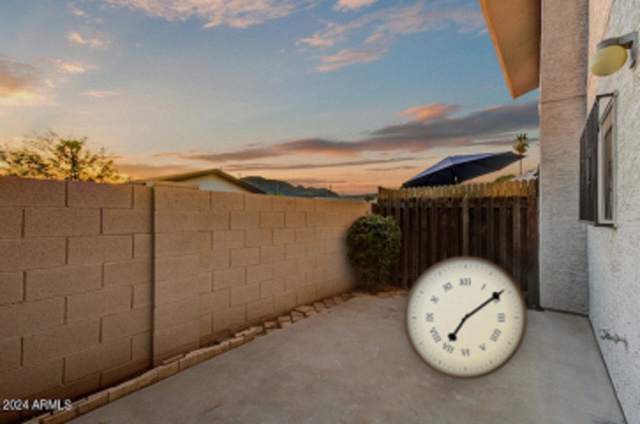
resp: 7,09
